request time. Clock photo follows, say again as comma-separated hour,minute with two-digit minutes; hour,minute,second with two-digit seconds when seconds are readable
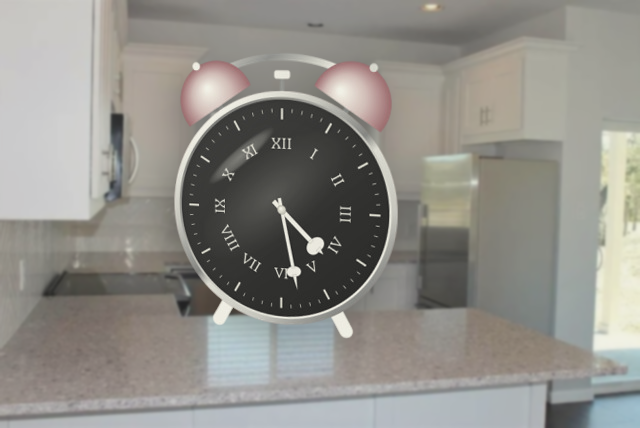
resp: 4,28
